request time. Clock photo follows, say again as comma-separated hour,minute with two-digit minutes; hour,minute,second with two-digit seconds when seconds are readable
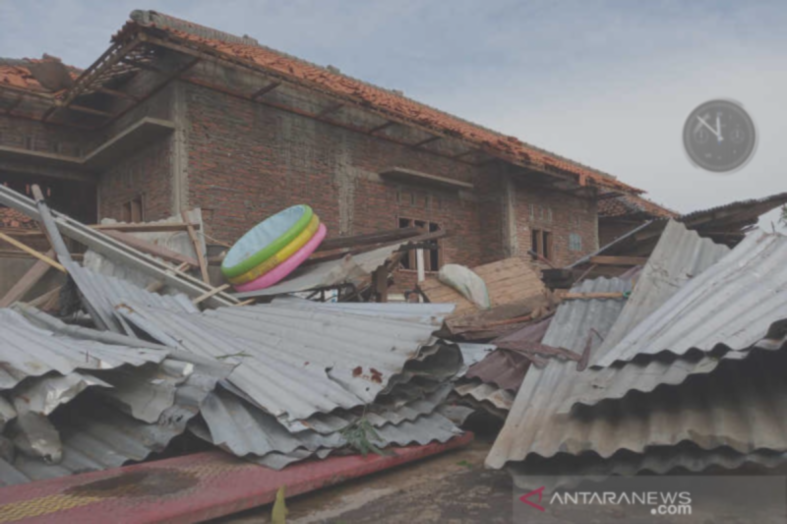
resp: 11,52
